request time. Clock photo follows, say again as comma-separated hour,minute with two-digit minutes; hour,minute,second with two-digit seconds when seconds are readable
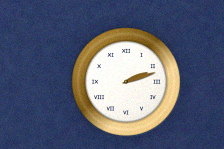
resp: 2,12
